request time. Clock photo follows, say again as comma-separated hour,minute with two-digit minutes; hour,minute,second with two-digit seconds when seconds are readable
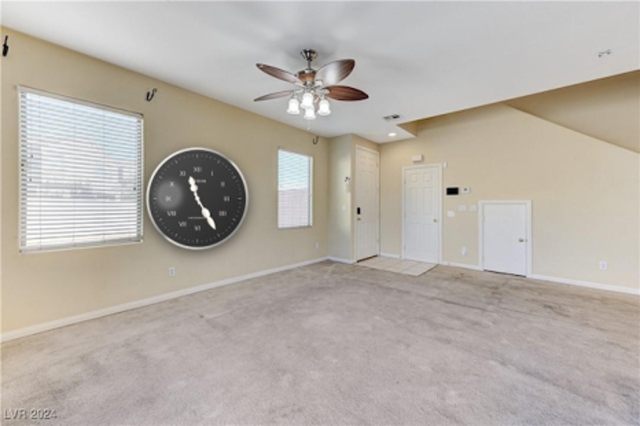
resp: 11,25
